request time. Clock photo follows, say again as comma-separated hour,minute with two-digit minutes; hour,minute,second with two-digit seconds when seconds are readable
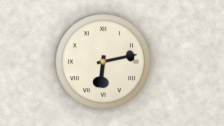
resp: 6,13
